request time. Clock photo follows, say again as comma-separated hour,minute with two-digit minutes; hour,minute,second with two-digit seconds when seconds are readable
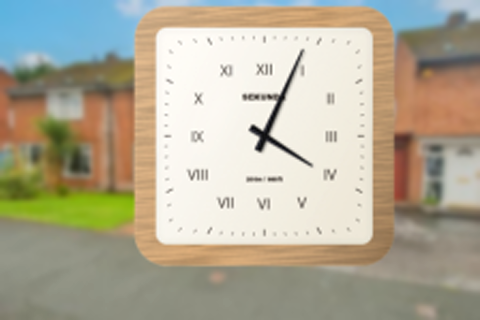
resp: 4,04
